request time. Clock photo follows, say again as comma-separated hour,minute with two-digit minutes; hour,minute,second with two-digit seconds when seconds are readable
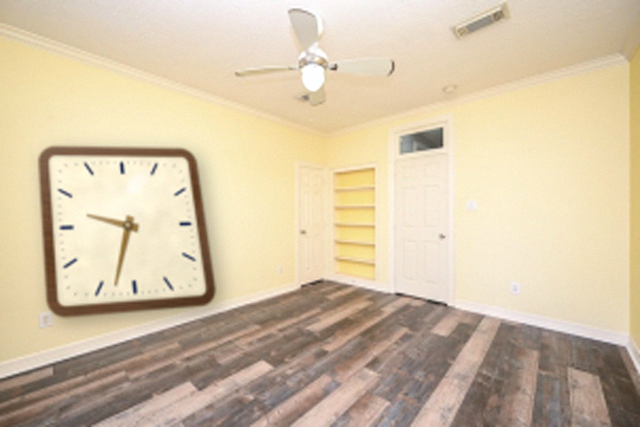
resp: 9,33
